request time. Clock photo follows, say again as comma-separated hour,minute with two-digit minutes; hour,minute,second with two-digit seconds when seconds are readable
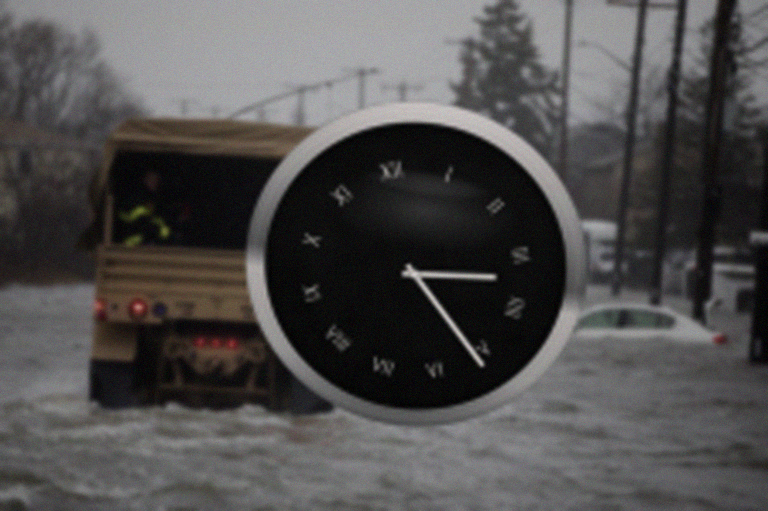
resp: 3,26
